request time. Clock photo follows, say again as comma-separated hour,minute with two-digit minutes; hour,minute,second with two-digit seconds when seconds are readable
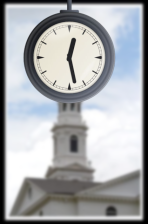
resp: 12,28
